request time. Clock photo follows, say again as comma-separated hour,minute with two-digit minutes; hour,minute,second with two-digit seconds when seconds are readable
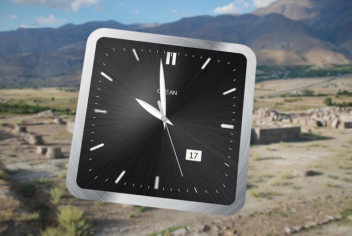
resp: 9,58,26
